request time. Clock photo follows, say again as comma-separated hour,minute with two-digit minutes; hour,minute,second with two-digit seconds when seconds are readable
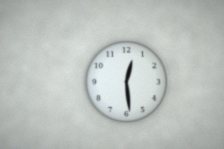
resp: 12,29
